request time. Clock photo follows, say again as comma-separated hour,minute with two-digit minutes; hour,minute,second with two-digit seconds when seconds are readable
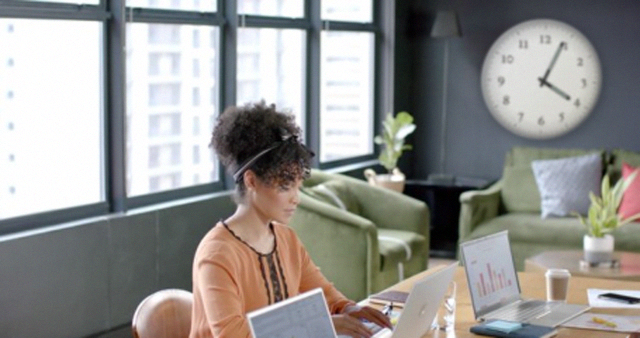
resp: 4,04
